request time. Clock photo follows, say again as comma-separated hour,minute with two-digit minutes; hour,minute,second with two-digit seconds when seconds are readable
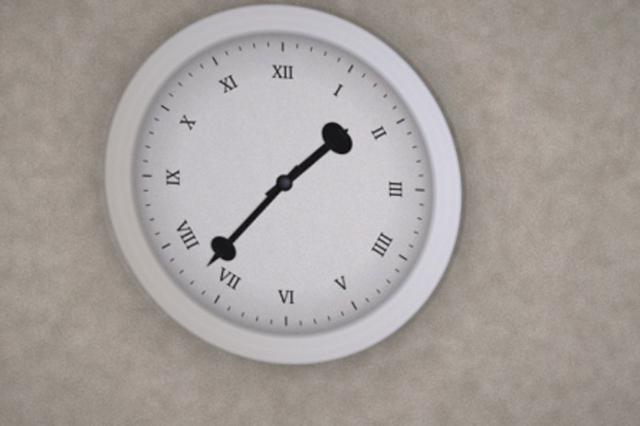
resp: 1,37
